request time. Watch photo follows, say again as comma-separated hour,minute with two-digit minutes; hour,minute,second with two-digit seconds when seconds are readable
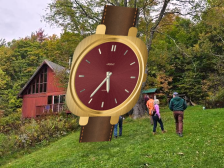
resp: 5,36
